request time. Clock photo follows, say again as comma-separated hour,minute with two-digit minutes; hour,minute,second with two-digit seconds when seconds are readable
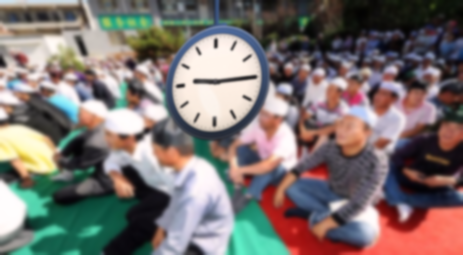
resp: 9,15
